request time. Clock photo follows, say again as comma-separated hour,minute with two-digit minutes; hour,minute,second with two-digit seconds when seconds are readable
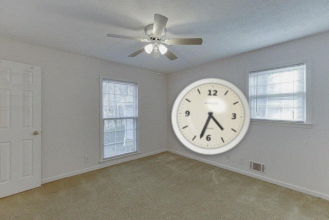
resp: 4,33
